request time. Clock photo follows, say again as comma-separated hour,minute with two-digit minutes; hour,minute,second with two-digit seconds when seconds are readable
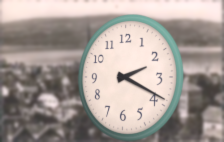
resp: 2,19
